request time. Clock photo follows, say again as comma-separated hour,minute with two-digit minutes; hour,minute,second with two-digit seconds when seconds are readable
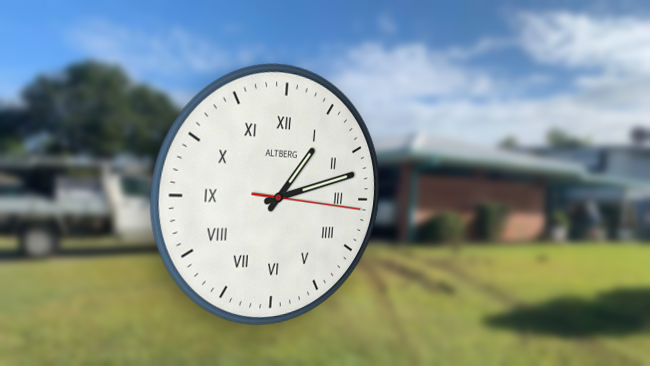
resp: 1,12,16
